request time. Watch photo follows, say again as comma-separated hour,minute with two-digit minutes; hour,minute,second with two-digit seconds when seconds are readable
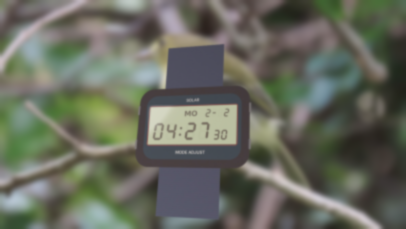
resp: 4,27
